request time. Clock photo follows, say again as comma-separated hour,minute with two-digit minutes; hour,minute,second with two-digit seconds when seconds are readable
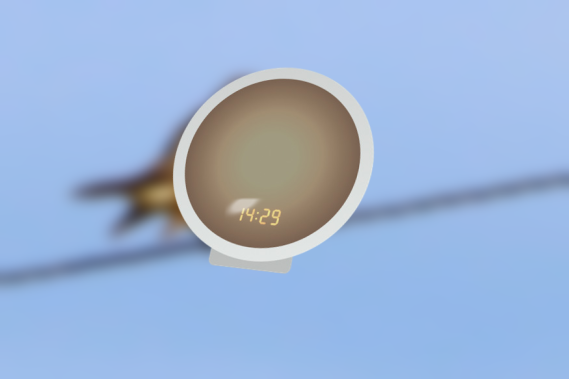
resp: 14,29
